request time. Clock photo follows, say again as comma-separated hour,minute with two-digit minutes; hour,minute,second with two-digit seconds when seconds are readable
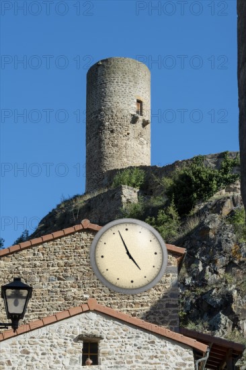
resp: 4,57
